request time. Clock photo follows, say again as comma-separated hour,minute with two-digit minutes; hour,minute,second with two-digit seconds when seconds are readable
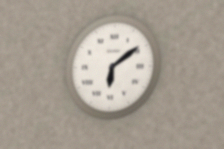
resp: 6,09
